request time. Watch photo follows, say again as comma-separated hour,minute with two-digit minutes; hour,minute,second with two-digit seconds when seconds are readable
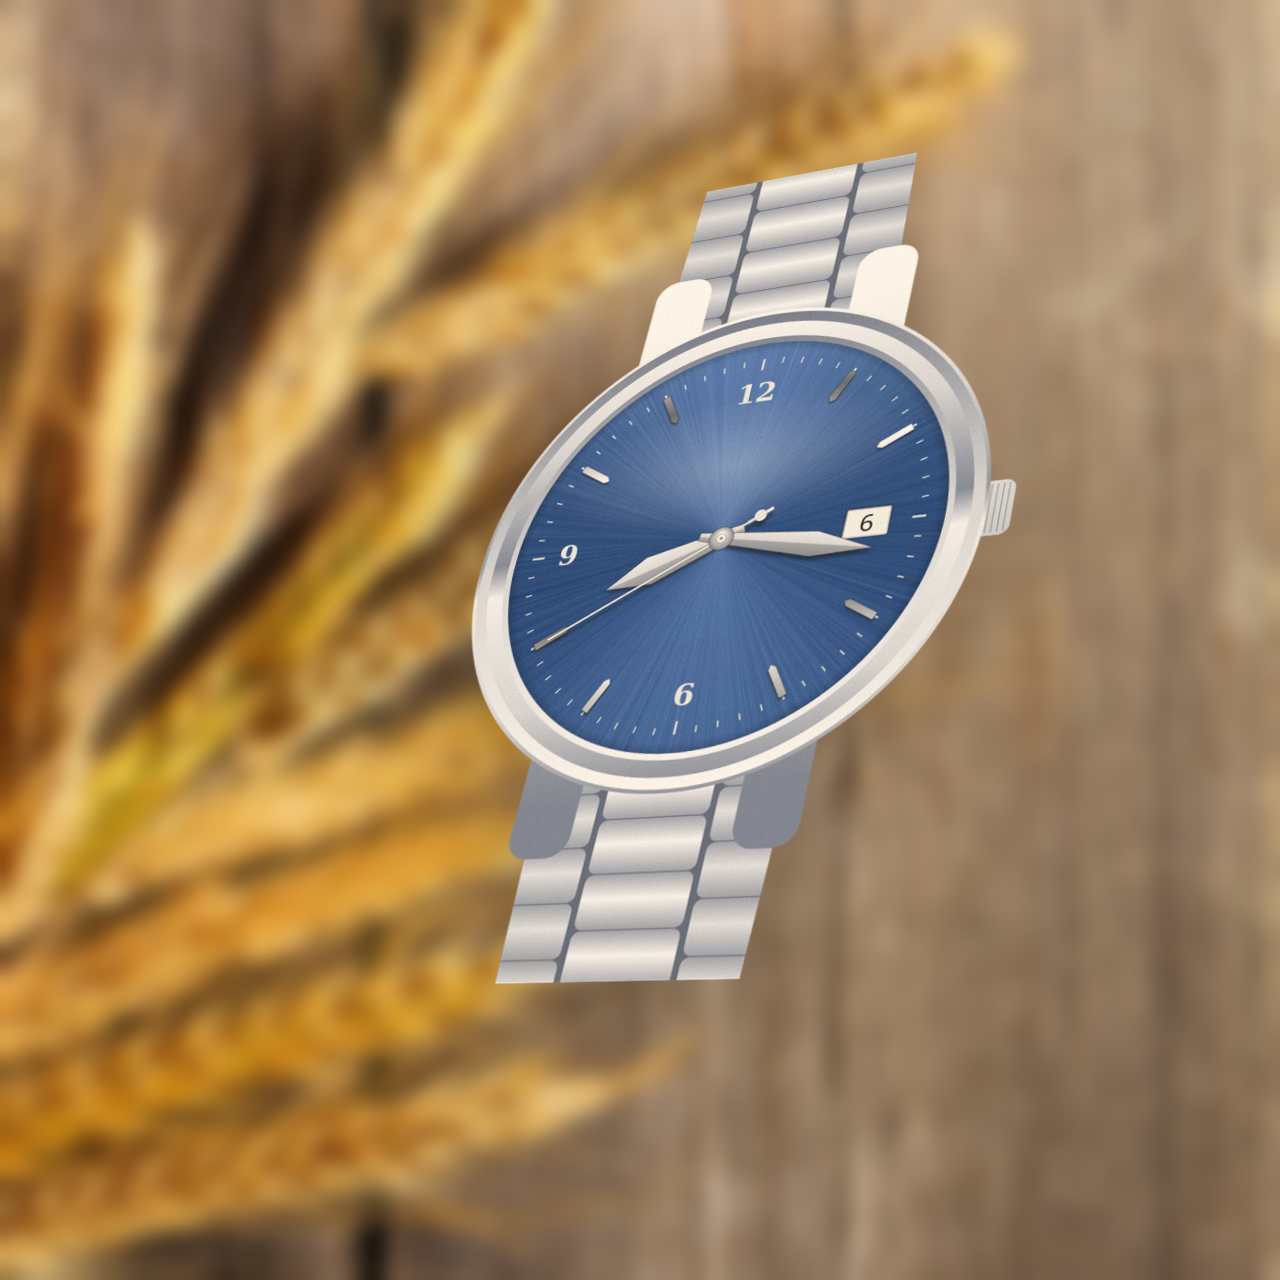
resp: 8,16,40
